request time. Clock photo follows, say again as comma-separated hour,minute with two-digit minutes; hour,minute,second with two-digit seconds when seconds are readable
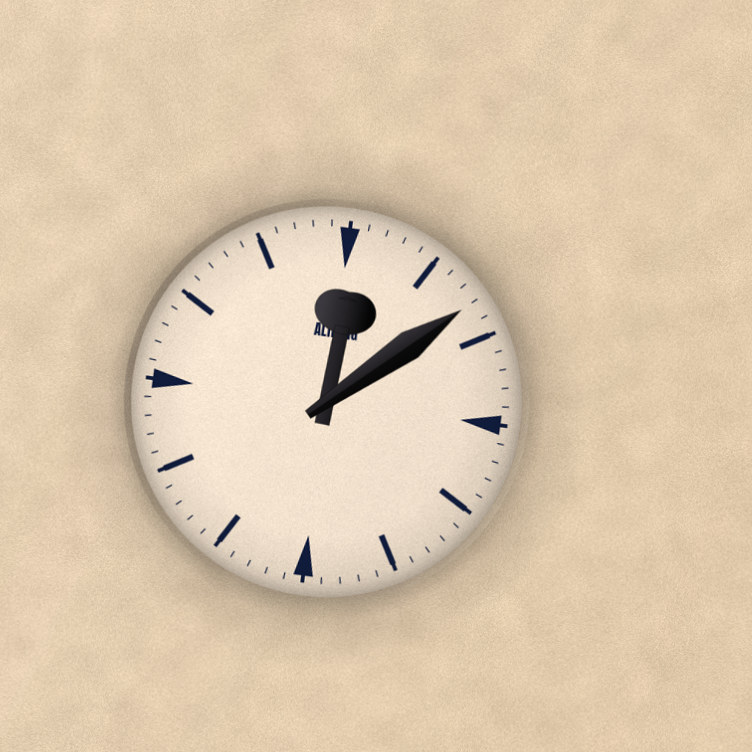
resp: 12,08
